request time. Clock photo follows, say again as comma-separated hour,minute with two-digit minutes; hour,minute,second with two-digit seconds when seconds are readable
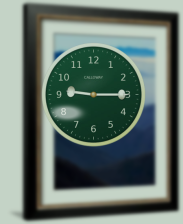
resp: 9,15
